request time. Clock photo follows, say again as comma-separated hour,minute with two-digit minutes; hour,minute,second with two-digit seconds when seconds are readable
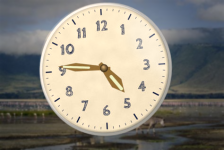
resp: 4,46
